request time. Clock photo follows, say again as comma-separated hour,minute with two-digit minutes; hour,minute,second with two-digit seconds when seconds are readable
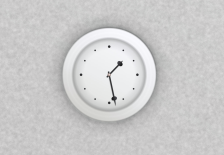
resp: 1,28
